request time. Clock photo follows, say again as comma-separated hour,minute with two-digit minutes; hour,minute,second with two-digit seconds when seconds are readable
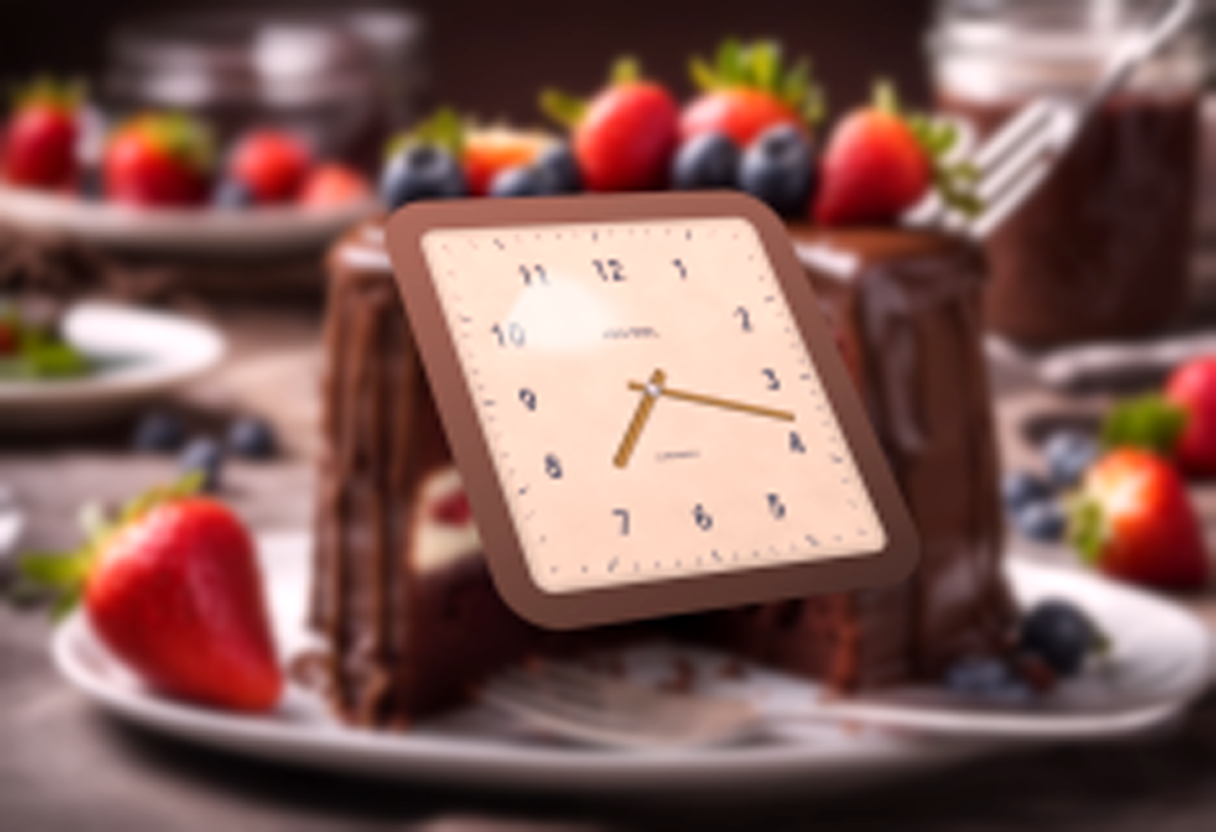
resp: 7,18
